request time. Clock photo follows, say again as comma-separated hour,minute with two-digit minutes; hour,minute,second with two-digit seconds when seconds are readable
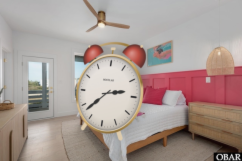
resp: 2,38
